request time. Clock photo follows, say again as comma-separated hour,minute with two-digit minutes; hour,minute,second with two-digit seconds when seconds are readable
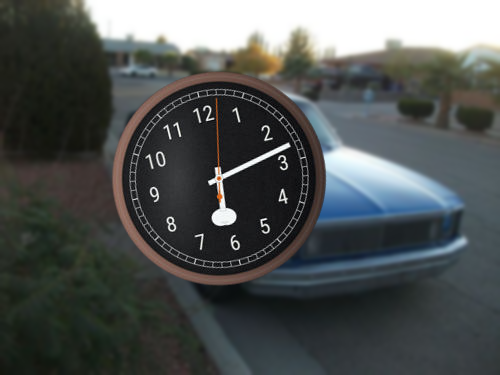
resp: 6,13,02
